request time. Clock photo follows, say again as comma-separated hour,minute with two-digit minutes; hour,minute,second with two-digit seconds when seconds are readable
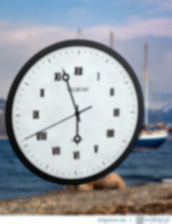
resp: 5,56,41
